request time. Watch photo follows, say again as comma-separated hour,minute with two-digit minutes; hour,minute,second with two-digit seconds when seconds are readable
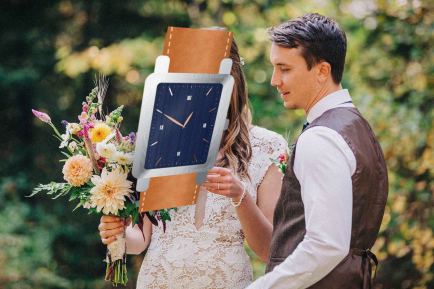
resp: 12,50
